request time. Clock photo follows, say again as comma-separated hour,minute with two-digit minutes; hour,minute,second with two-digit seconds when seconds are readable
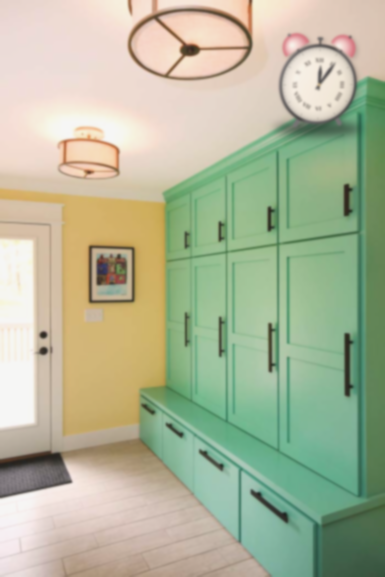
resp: 12,06
